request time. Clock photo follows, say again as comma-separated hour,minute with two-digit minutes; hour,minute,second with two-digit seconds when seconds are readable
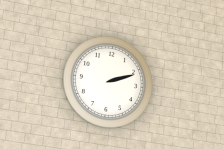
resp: 2,11
